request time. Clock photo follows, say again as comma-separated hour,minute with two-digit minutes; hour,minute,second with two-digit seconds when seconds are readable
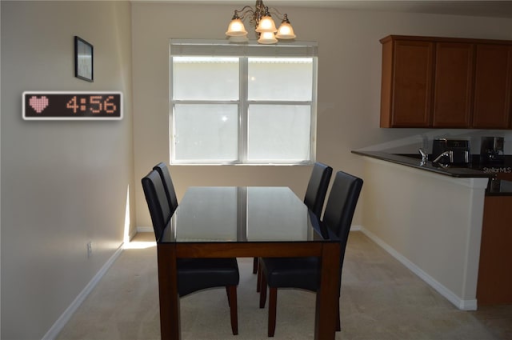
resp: 4,56
